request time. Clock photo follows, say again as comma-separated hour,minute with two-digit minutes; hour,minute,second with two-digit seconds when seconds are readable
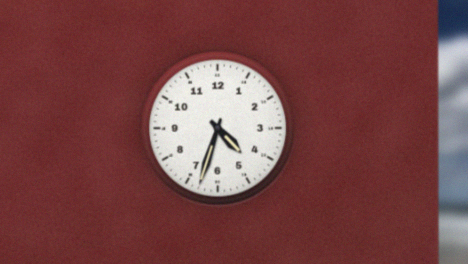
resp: 4,33
